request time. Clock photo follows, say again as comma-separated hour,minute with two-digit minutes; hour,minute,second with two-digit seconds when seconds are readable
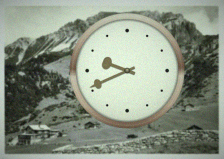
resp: 9,41
